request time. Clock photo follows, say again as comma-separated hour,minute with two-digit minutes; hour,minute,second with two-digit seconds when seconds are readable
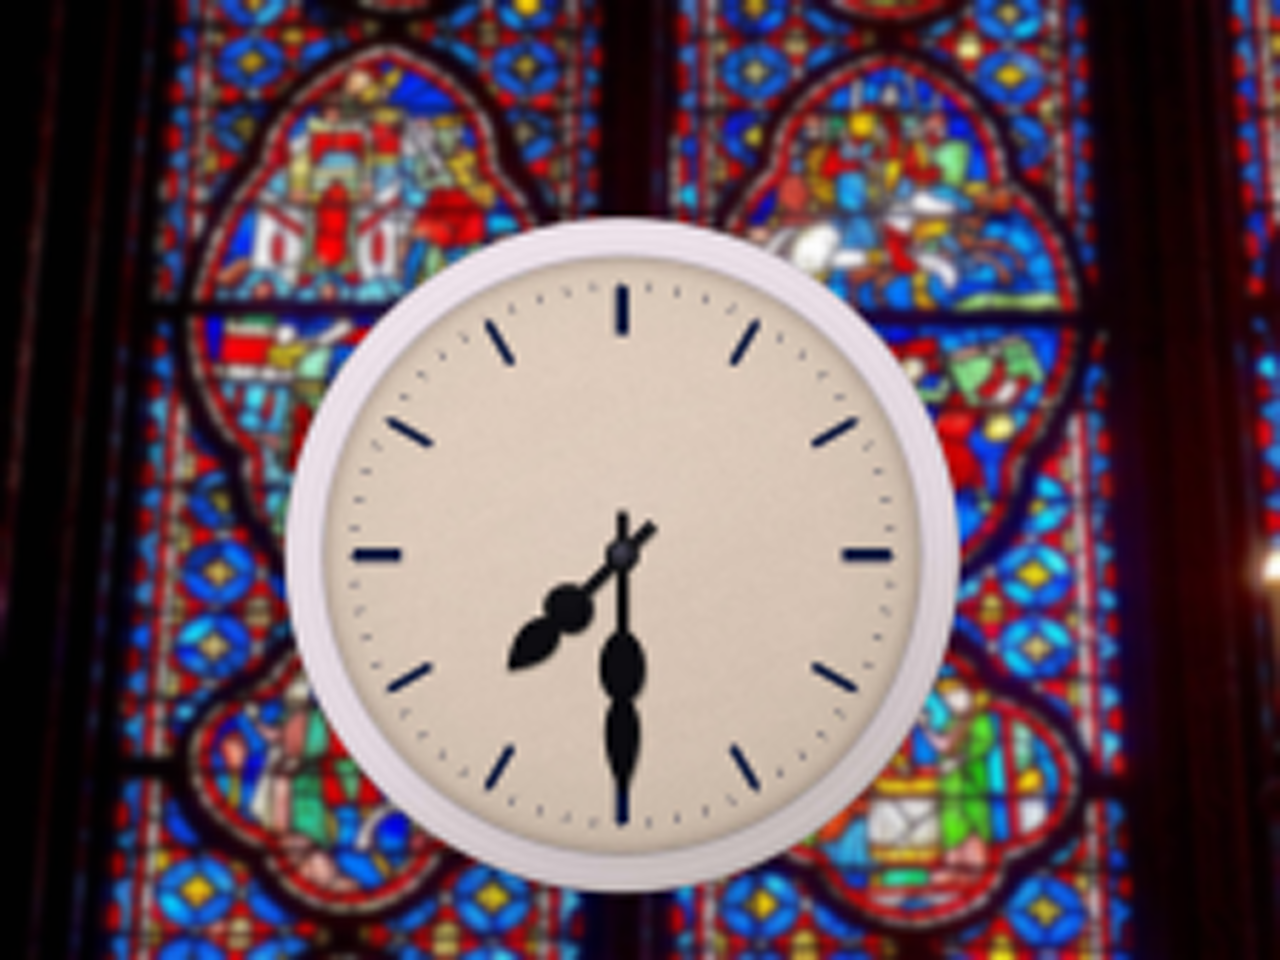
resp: 7,30
